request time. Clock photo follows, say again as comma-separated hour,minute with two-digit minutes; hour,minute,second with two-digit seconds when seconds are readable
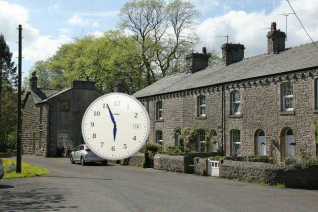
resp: 5,56
